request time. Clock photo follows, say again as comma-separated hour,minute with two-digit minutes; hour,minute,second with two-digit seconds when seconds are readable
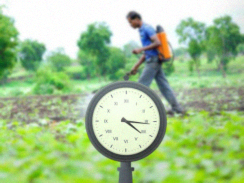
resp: 4,16
